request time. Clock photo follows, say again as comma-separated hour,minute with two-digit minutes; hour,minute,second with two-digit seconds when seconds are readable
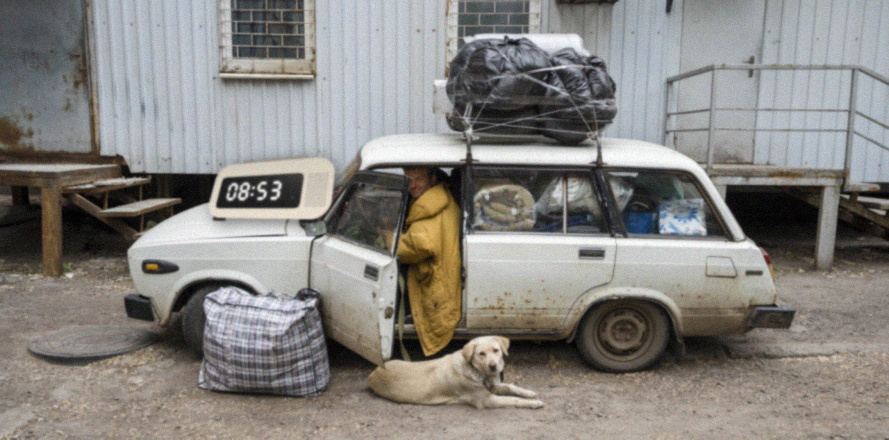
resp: 8,53
